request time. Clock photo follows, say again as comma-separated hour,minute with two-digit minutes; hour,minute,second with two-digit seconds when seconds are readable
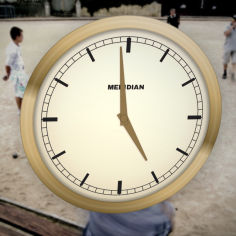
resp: 4,59
